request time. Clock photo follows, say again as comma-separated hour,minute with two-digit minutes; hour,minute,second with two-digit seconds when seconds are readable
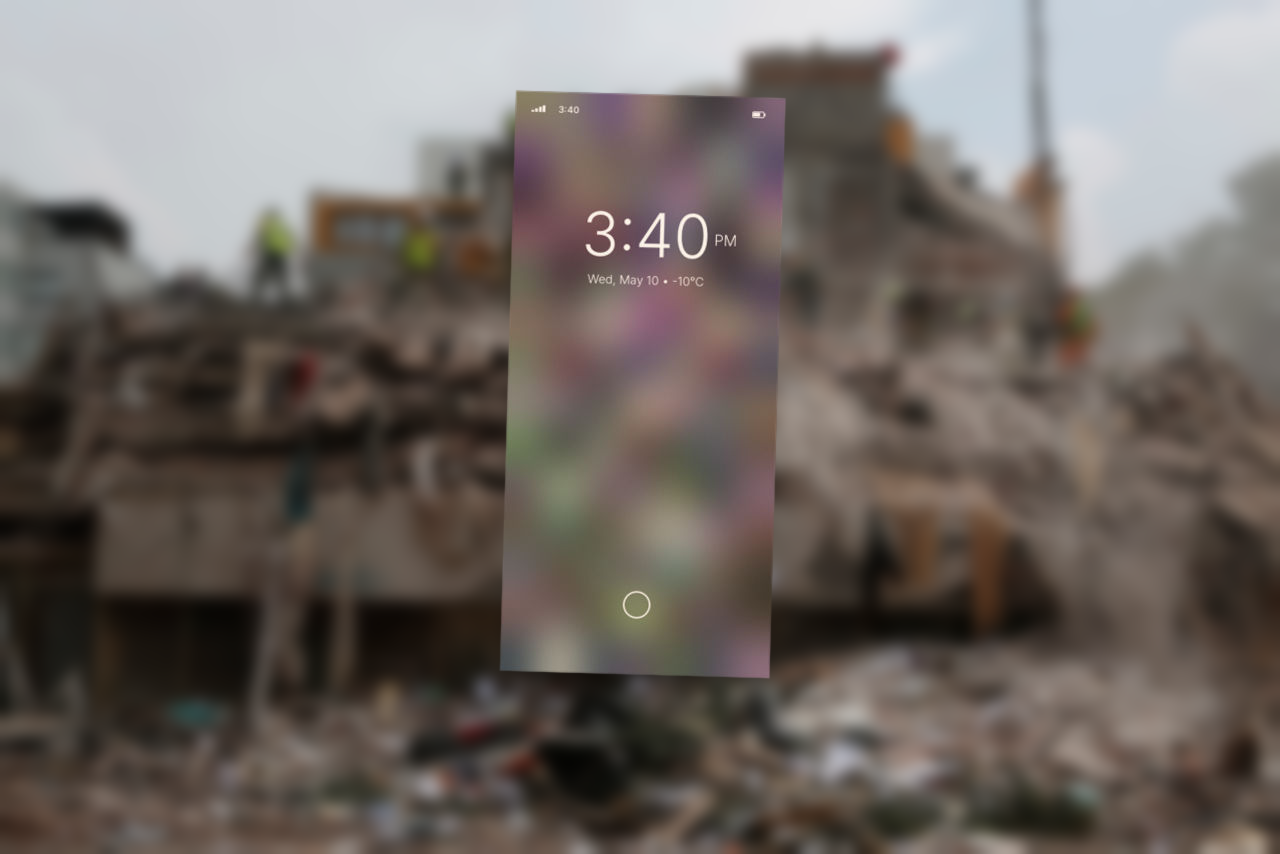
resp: 3,40
